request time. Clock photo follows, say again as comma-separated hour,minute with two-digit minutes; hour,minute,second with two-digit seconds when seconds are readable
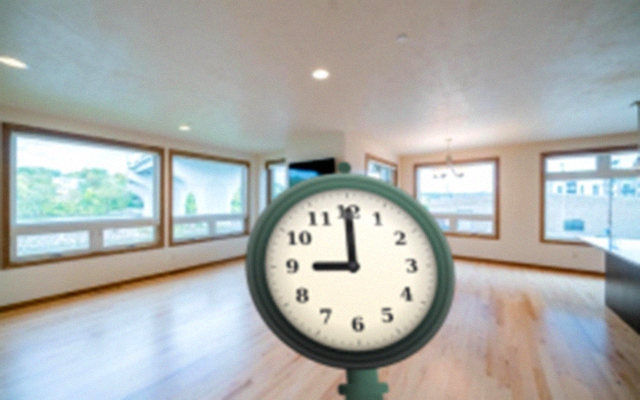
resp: 9,00
